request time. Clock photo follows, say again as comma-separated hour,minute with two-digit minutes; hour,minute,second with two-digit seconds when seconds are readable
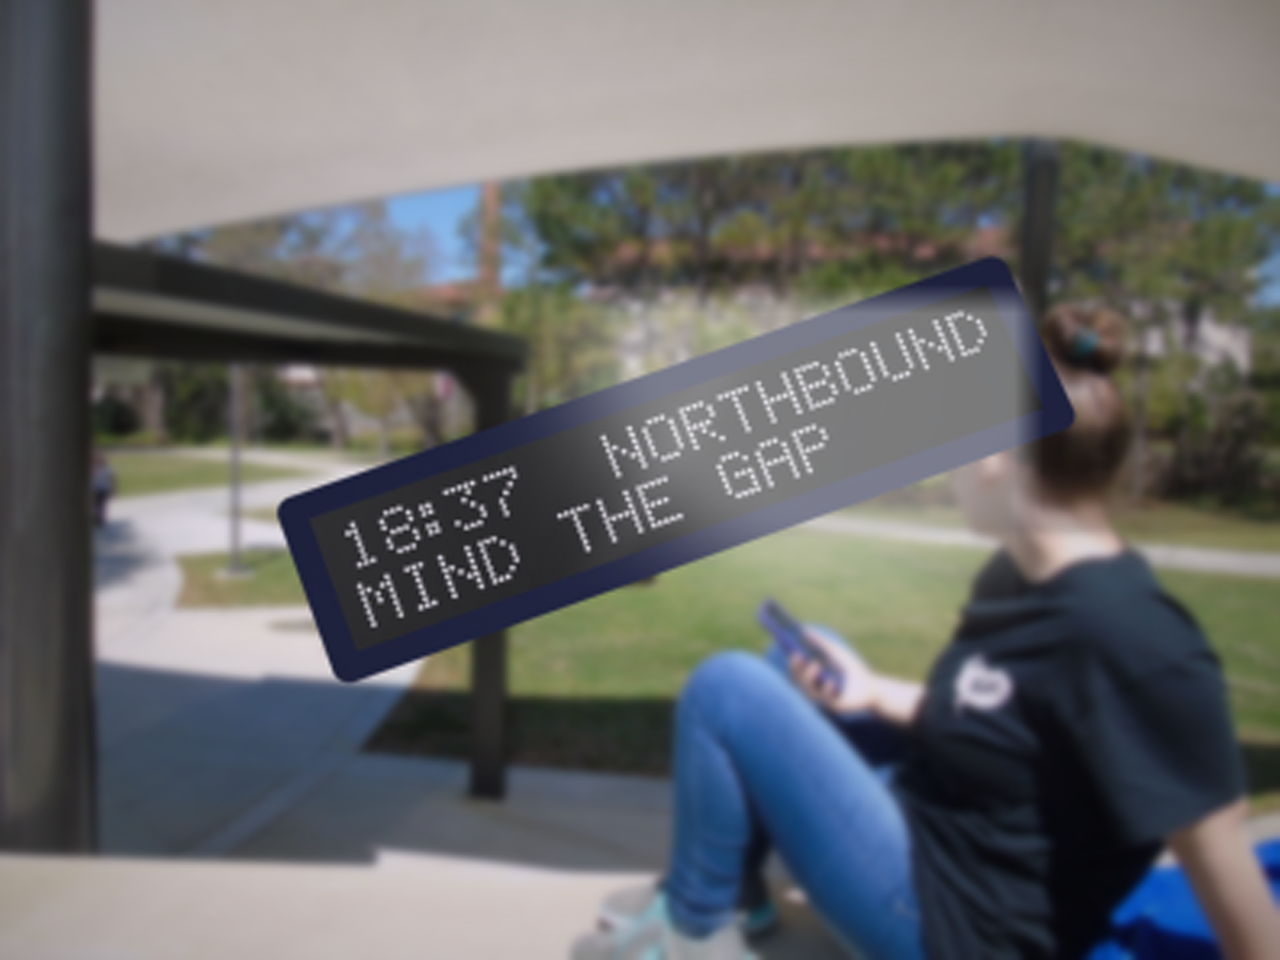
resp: 18,37
